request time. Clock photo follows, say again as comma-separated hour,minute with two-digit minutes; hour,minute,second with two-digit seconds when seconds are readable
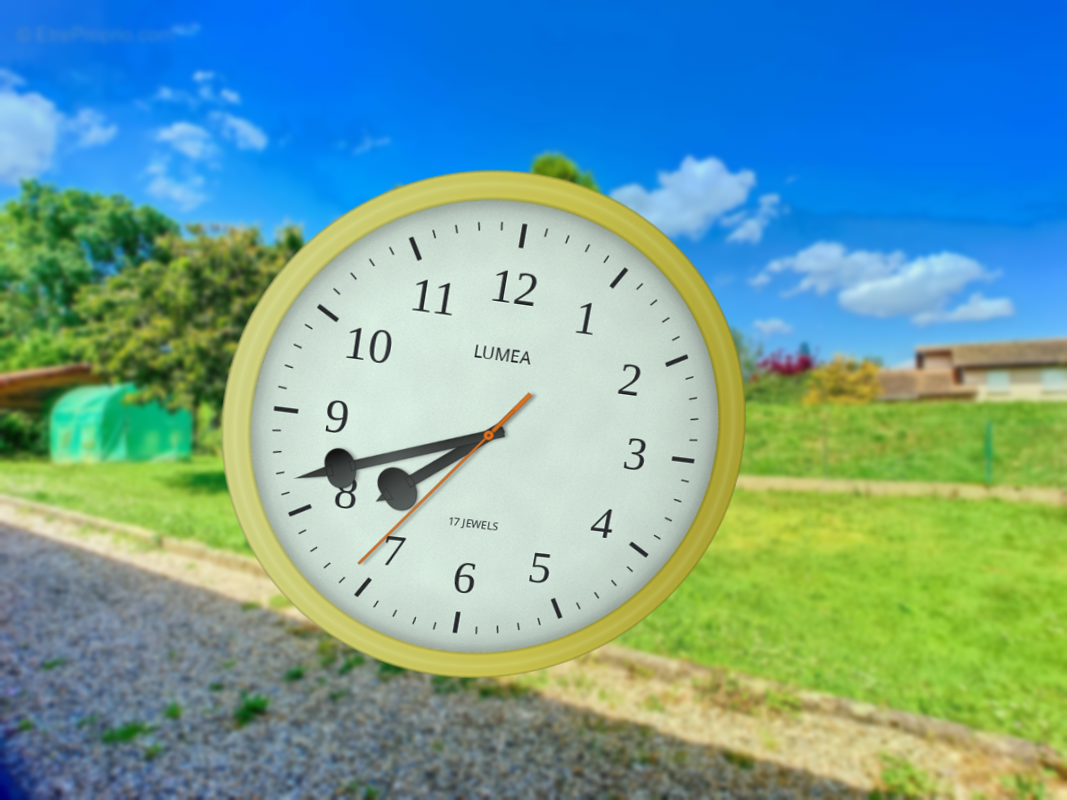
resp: 7,41,36
